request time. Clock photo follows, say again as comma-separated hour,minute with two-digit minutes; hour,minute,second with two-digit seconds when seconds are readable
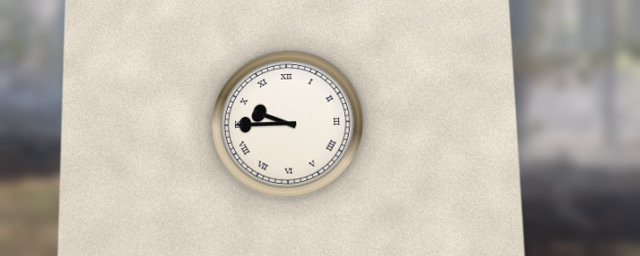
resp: 9,45
